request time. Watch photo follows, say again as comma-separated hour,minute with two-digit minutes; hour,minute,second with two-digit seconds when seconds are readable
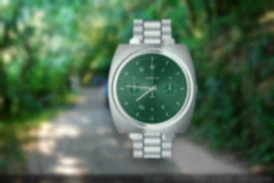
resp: 7,46
